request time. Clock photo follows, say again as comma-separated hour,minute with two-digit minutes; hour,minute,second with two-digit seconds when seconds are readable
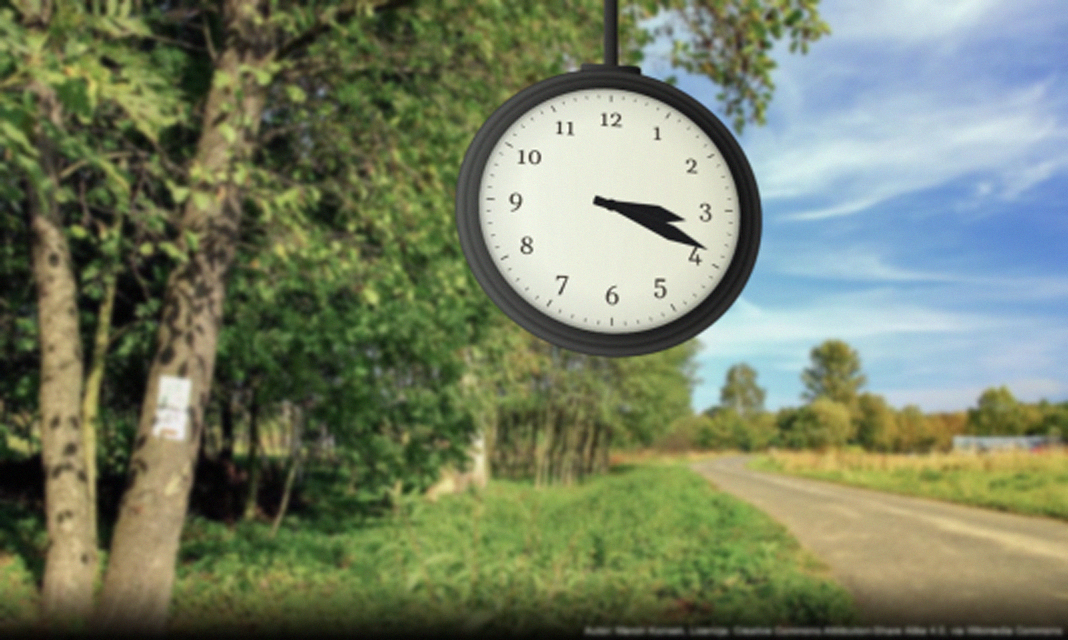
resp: 3,19
